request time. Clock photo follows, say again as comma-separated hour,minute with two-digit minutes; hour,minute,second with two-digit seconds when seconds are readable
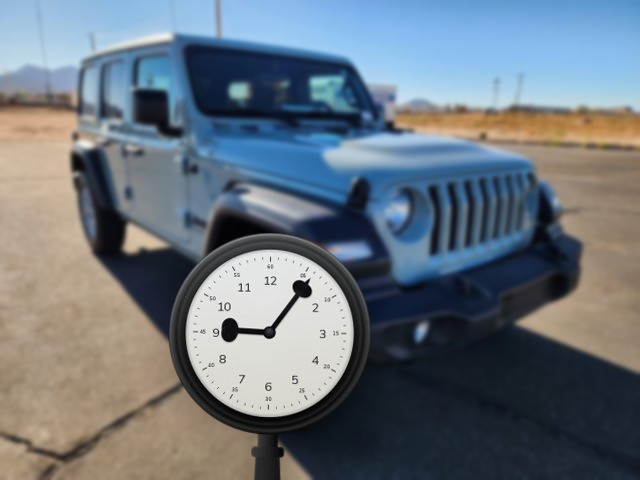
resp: 9,06
